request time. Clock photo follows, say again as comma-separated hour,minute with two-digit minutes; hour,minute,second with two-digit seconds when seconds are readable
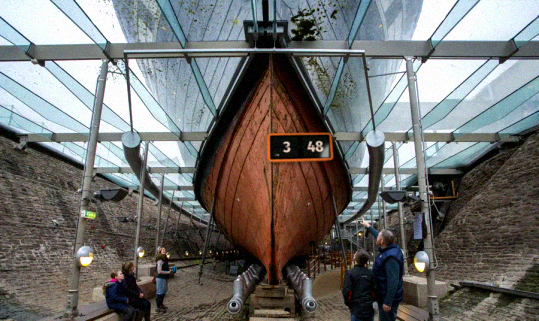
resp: 3,48
